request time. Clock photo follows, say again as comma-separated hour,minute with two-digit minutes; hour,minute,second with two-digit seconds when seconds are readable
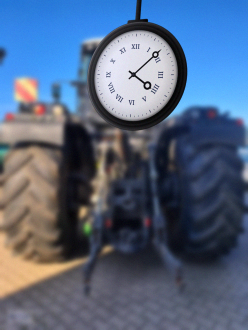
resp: 4,08
